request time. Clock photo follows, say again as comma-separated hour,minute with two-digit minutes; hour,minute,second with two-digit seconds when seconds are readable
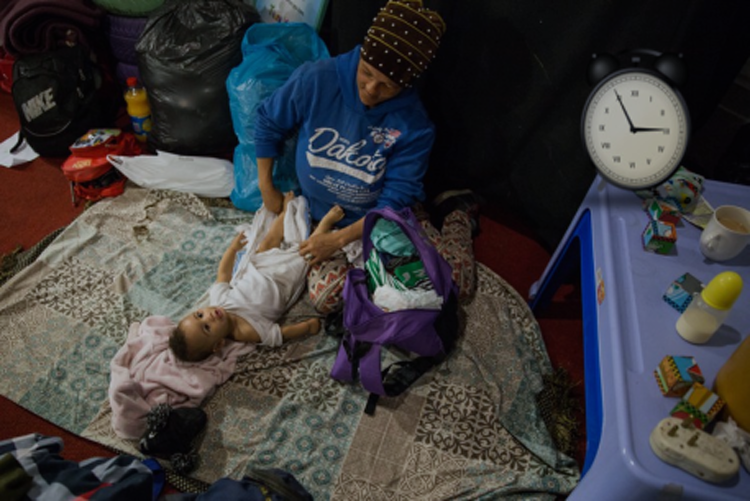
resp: 2,55
